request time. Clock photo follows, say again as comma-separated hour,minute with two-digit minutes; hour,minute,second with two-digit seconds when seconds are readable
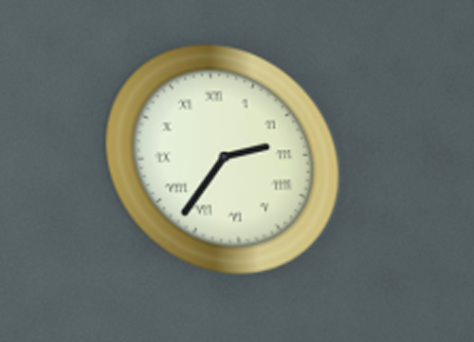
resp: 2,37
